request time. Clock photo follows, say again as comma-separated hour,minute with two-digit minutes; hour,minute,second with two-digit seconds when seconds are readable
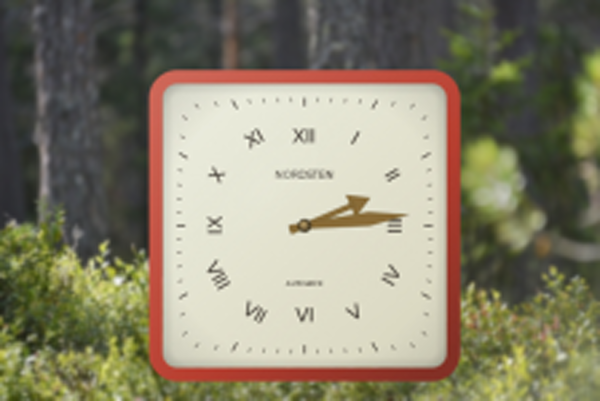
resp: 2,14
